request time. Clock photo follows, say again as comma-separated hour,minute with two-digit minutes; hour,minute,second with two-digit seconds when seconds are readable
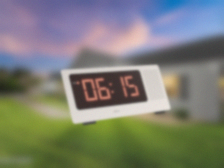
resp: 6,15
